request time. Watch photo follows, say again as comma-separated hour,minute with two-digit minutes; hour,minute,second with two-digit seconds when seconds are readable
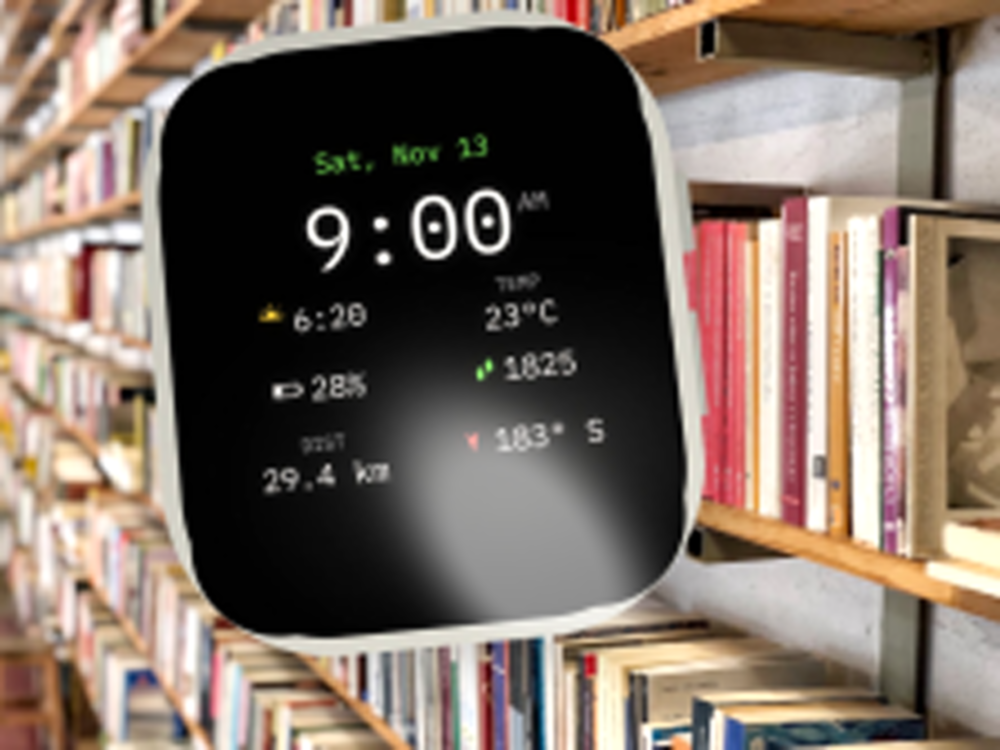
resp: 9,00
